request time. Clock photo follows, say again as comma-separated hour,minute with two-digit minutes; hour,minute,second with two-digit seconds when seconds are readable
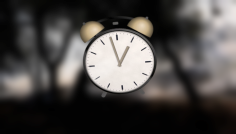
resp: 12,58
